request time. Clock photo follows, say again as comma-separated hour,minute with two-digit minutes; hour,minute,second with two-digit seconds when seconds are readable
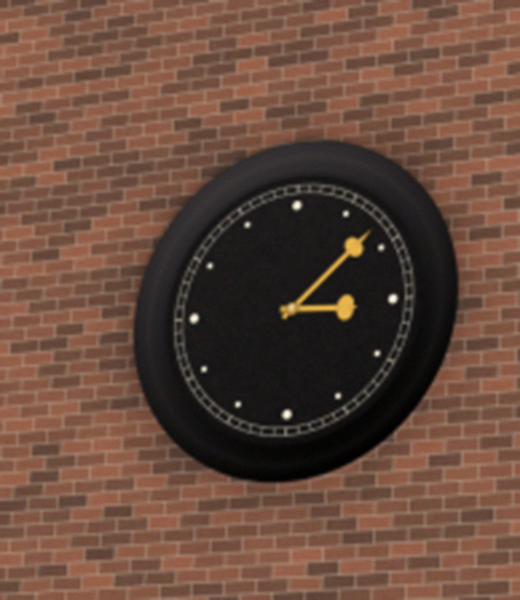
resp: 3,08
